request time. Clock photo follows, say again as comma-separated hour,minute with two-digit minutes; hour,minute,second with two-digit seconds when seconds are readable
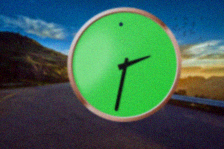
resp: 2,33
